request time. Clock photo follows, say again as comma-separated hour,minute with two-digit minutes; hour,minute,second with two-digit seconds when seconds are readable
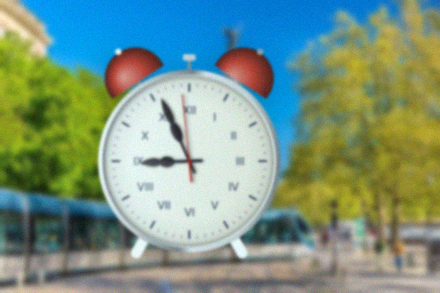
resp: 8,55,59
